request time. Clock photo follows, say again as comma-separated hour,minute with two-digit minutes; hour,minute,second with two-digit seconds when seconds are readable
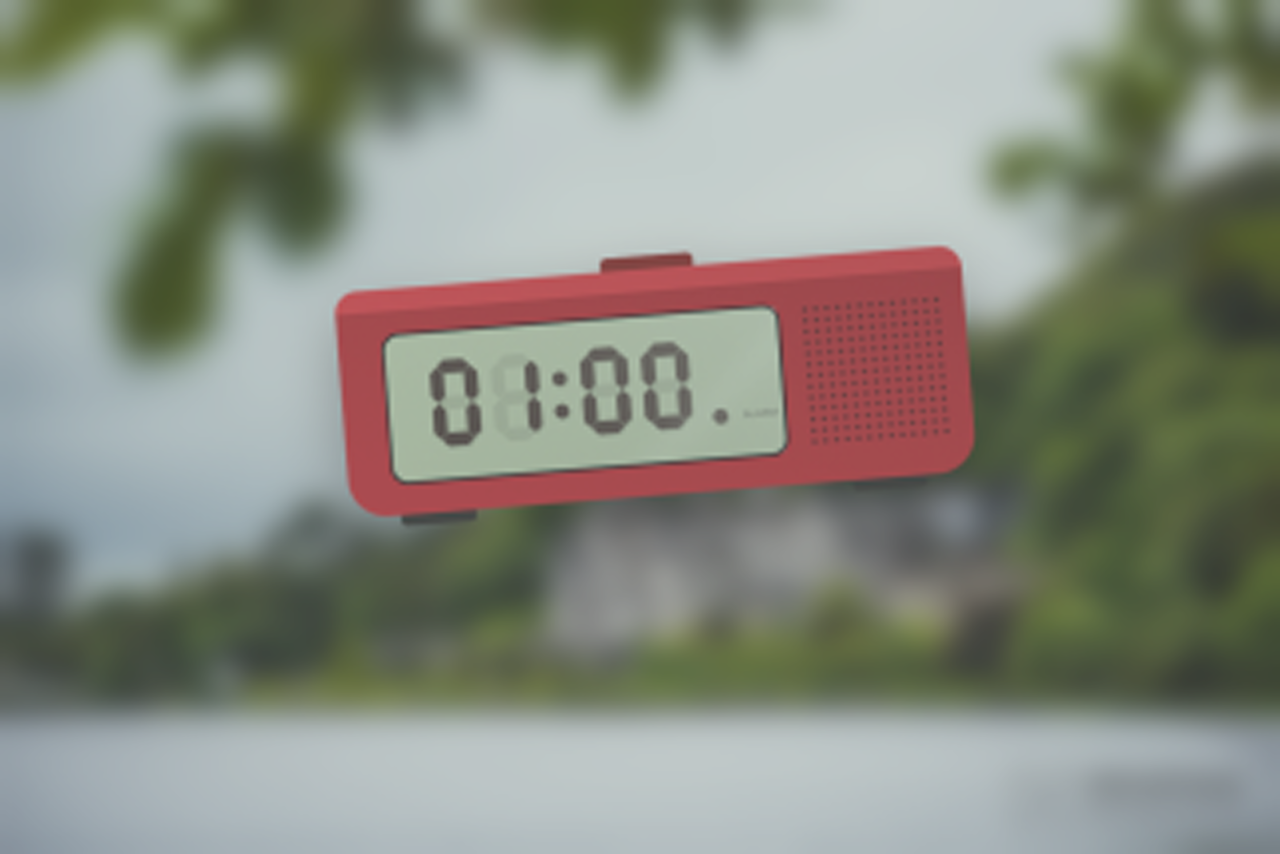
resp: 1,00
